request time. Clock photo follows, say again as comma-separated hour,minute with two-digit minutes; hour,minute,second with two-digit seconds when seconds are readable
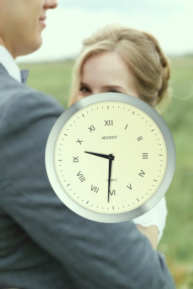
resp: 9,31
